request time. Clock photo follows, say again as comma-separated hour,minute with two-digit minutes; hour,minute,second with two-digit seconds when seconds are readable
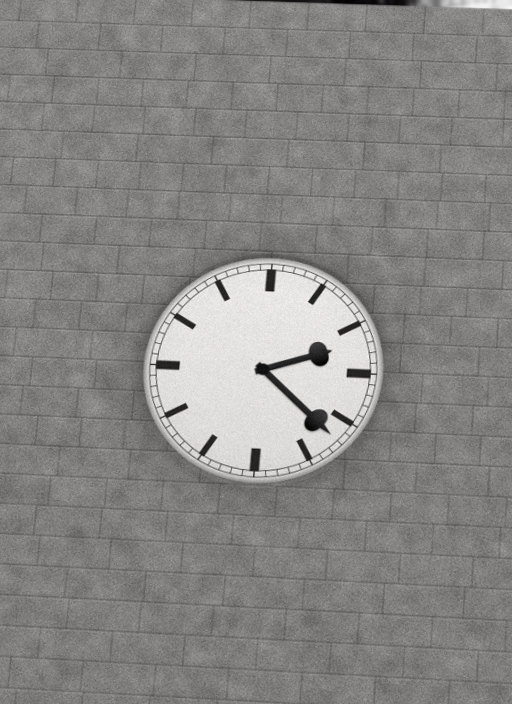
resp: 2,22
